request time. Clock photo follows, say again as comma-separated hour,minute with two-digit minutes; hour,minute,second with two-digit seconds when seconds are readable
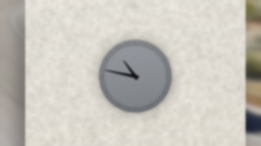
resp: 10,47
